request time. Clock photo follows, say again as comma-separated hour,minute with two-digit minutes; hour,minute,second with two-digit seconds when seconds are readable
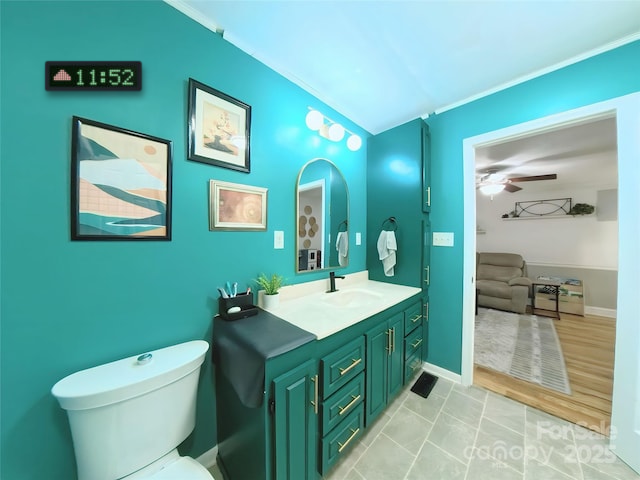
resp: 11,52
